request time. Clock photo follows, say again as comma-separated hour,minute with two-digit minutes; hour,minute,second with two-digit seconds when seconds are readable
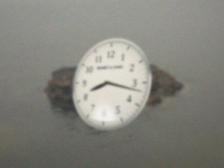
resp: 8,17
